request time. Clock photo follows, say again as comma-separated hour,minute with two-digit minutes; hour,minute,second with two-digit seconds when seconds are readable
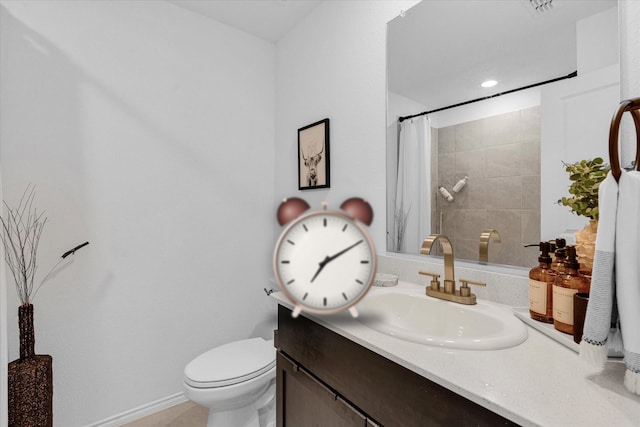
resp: 7,10
